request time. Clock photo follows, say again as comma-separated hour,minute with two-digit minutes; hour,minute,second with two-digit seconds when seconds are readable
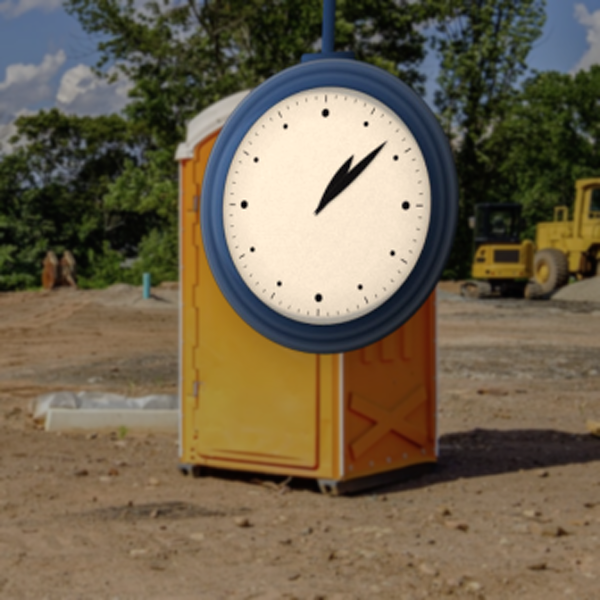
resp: 1,08
